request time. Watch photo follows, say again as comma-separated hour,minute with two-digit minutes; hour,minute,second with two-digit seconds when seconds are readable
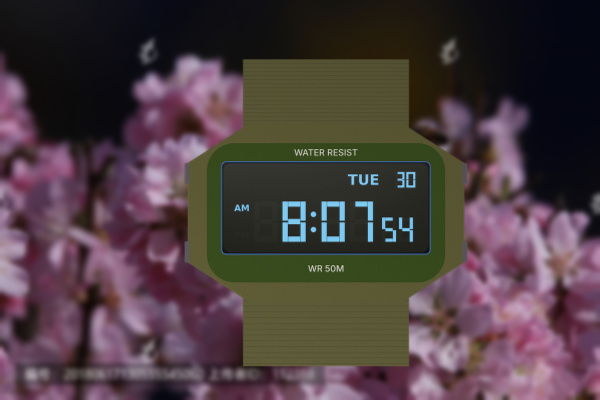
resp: 8,07,54
